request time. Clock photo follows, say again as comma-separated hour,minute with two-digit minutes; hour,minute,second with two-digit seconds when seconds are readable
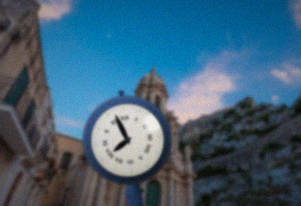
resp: 7,57
